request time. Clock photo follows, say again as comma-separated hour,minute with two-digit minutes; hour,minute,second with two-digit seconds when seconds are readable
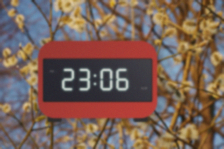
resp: 23,06
